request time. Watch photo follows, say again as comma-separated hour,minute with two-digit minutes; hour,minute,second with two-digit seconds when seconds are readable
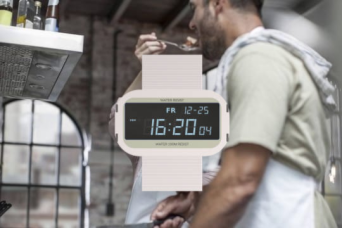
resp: 16,20
